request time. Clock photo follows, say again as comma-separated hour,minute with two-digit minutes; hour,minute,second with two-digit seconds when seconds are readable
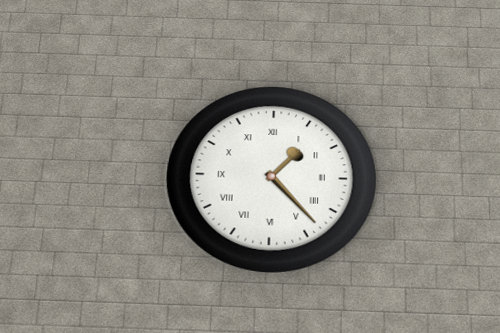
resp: 1,23
